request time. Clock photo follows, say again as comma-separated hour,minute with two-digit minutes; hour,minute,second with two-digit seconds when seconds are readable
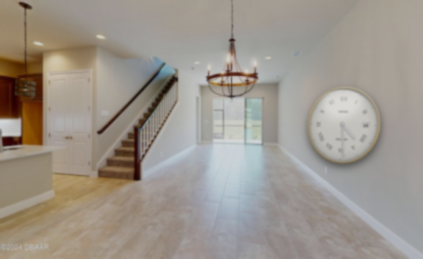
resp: 4,29
